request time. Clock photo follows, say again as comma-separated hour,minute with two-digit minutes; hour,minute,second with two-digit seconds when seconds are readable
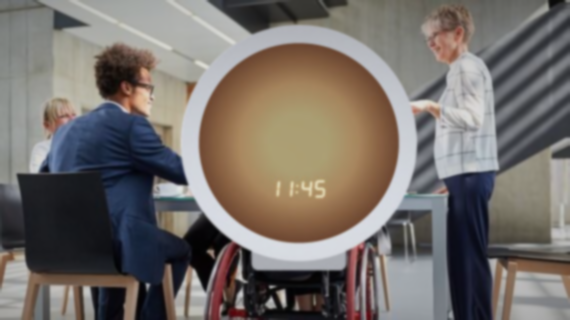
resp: 11,45
